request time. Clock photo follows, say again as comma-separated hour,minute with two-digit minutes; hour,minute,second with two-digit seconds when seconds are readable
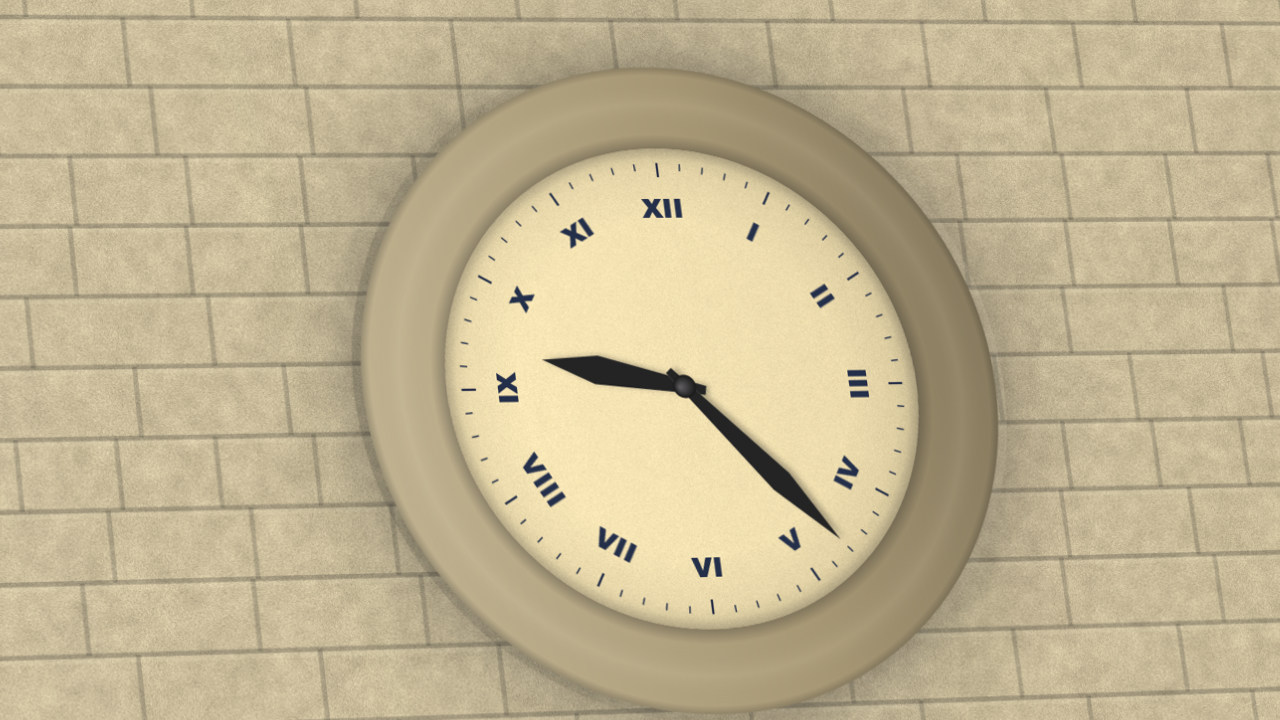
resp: 9,23
